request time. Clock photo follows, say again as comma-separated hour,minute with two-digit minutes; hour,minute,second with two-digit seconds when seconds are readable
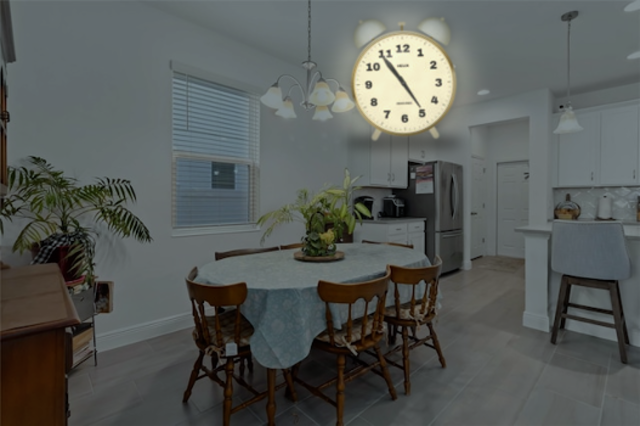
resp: 4,54
